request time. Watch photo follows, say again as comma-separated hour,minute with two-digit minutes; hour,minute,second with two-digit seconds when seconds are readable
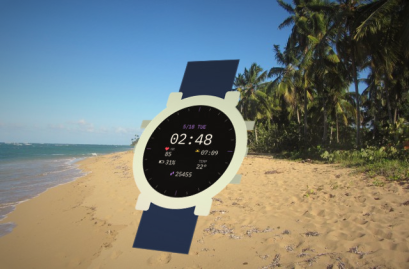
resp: 2,48
